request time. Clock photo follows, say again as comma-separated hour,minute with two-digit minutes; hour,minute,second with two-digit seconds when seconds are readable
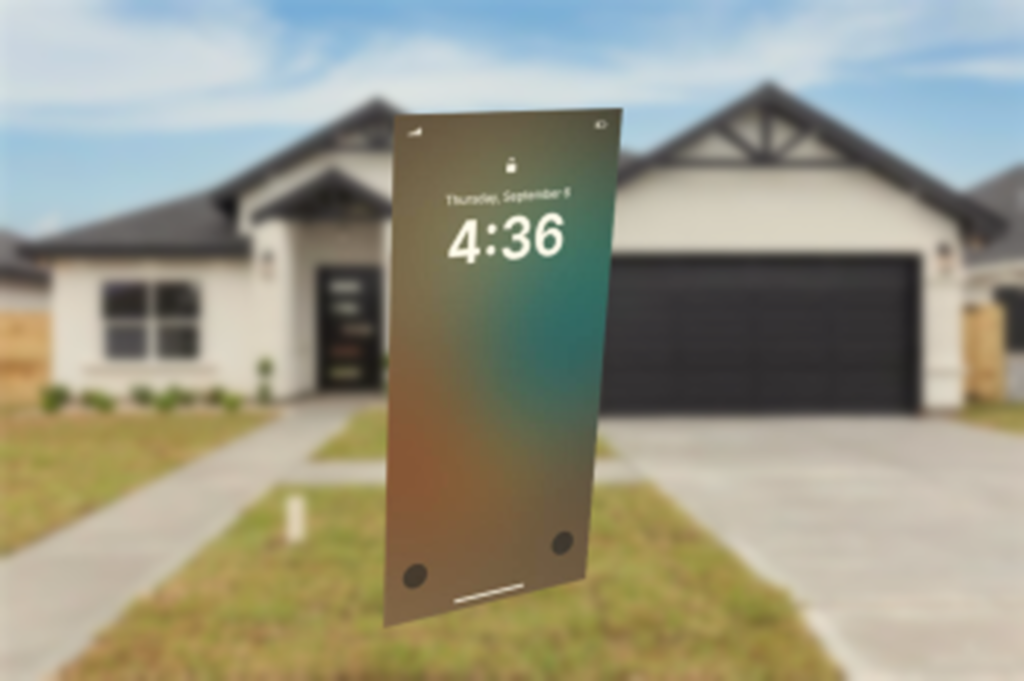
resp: 4,36
